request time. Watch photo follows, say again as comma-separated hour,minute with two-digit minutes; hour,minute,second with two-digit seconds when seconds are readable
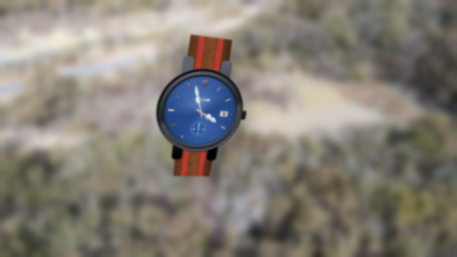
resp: 3,57
